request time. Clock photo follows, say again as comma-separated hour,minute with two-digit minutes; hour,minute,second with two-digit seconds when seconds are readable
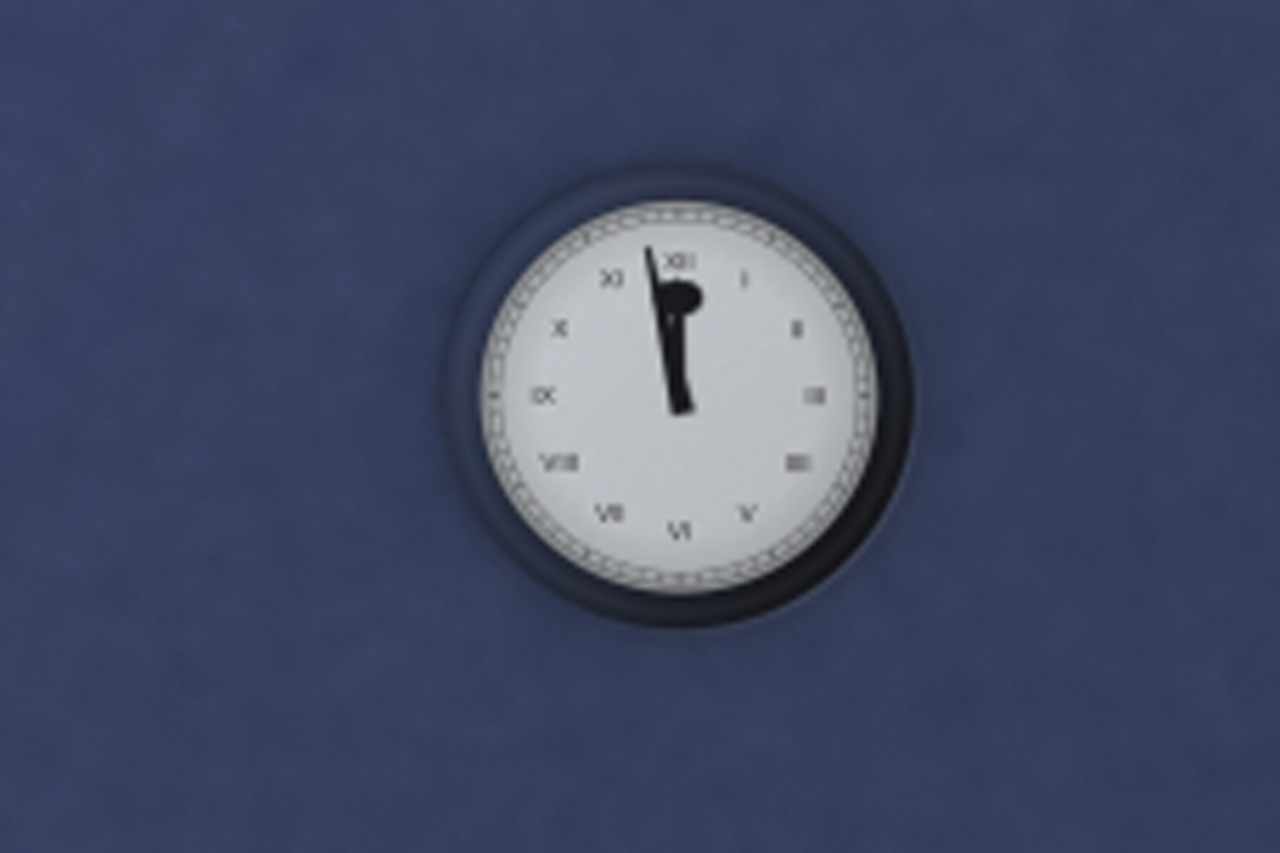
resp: 11,58
